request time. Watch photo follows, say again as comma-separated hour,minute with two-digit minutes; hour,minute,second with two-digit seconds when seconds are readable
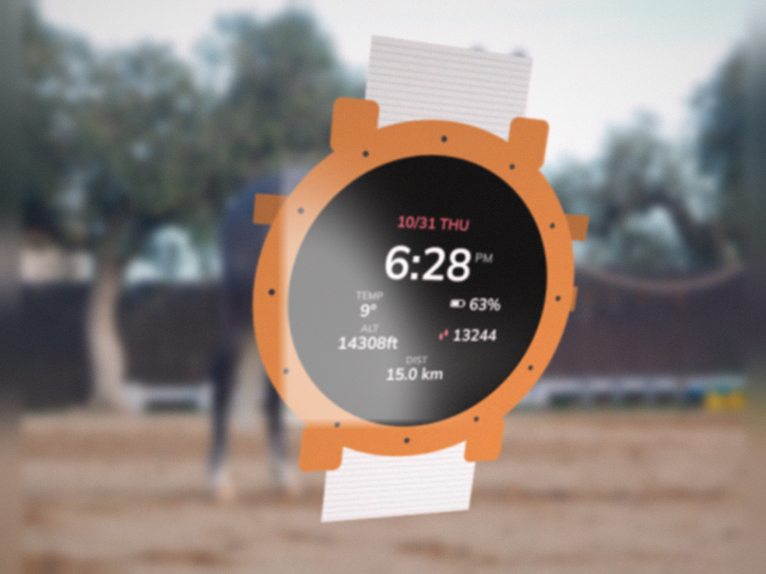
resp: 6,28
